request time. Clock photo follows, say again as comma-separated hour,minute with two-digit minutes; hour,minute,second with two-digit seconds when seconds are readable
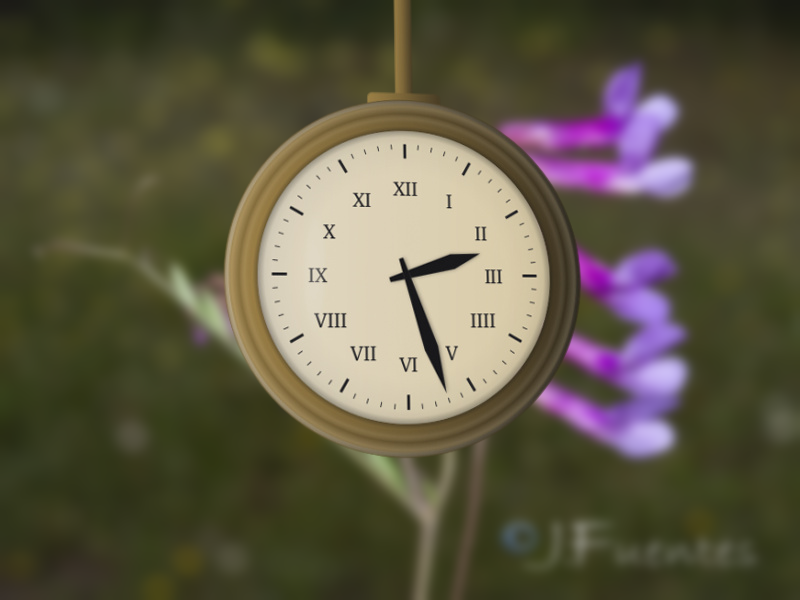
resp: 2,27
